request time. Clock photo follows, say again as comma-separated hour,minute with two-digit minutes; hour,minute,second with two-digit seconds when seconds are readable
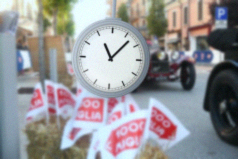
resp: 11,07
